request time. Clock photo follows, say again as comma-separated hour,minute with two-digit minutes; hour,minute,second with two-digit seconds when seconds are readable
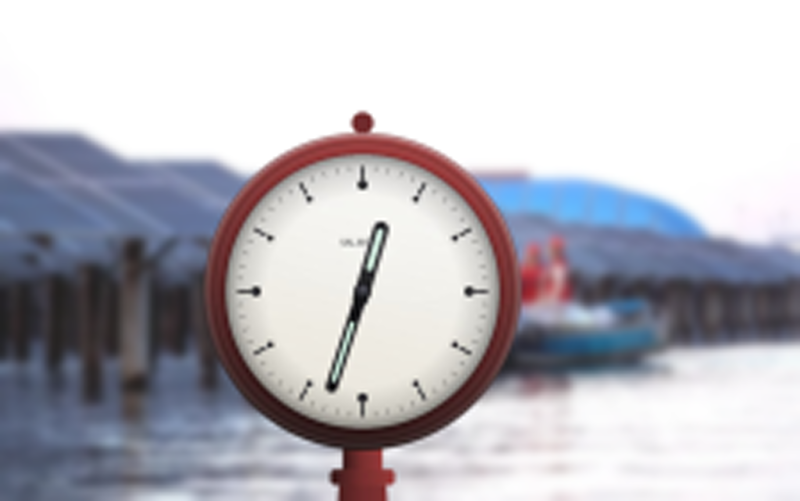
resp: 12,33
